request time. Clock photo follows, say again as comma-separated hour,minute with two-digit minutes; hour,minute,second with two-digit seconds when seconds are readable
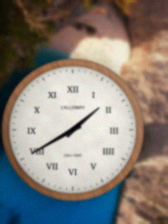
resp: 1,40
